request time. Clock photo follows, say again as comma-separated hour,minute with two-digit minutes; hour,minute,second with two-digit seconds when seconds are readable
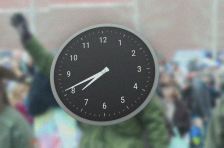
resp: 7,41
